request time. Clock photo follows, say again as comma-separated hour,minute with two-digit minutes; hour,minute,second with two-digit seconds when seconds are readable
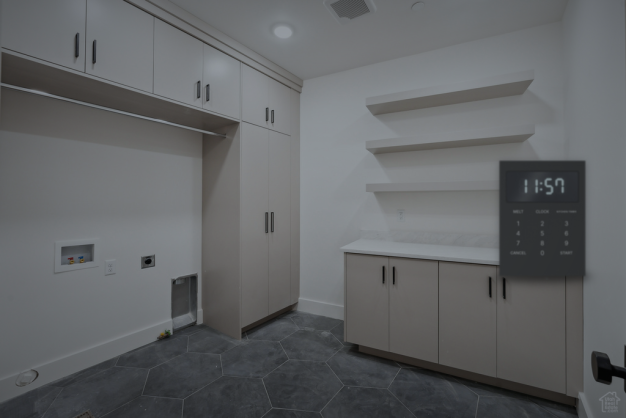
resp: 11,57
